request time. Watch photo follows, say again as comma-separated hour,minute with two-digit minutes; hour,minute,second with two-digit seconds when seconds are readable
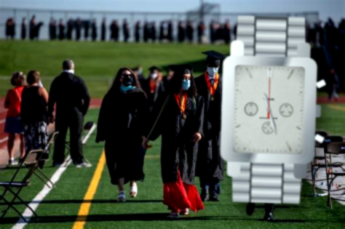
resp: 11,27
